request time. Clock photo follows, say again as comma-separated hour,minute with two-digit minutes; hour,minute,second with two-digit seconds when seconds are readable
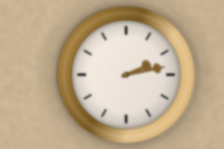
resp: 2,13
